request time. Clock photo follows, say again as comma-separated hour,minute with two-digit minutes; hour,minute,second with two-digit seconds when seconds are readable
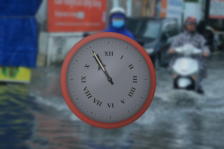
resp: 10,55
